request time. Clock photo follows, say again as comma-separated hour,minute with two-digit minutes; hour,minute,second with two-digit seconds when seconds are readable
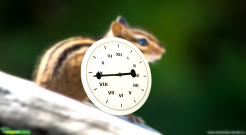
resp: 2,44
